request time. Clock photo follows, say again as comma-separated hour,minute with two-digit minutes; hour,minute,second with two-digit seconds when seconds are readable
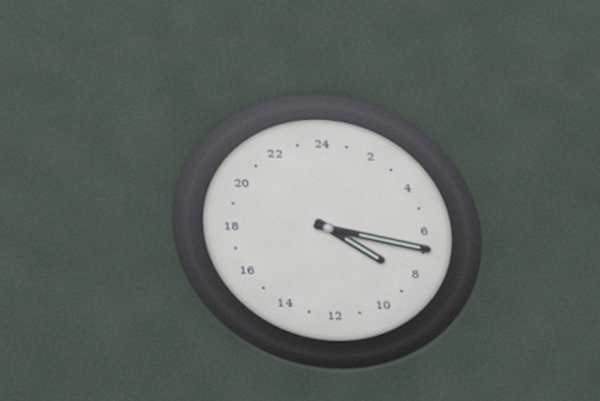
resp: 8,17
